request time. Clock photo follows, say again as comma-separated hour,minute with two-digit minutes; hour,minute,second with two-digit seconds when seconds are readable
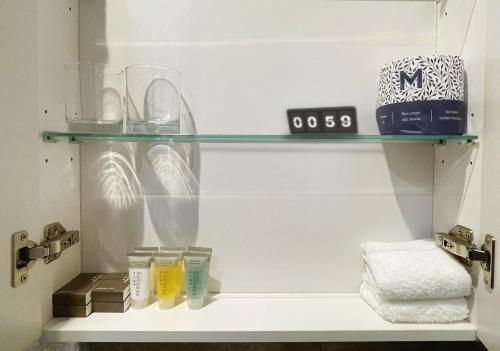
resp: 0,59
